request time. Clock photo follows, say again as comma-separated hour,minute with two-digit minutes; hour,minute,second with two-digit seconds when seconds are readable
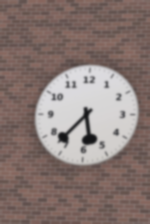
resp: 5,37
